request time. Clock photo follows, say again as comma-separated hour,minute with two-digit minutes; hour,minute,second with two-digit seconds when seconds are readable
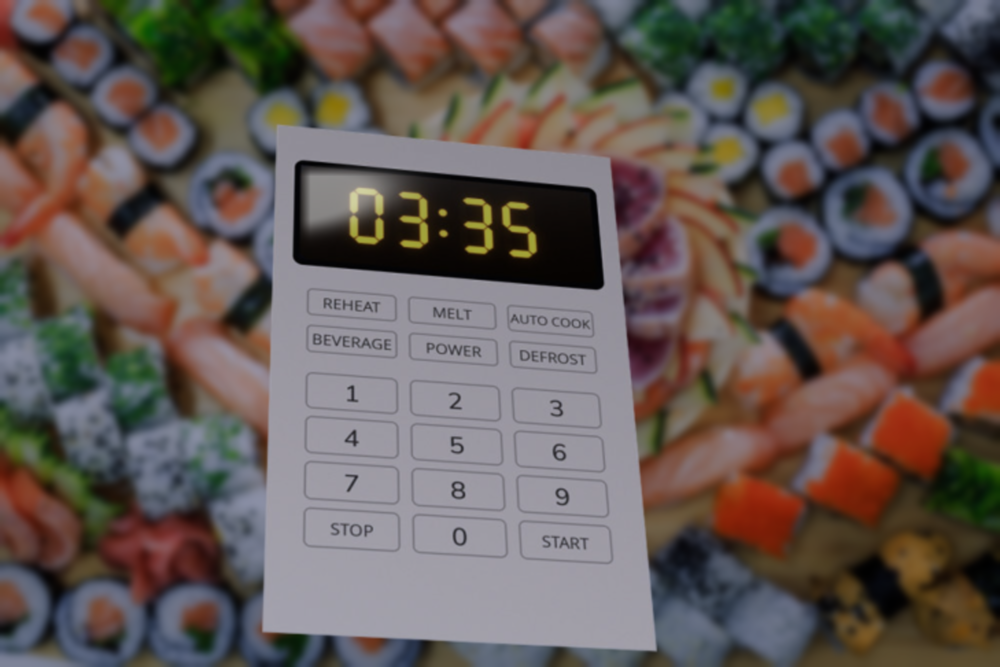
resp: 3,35
